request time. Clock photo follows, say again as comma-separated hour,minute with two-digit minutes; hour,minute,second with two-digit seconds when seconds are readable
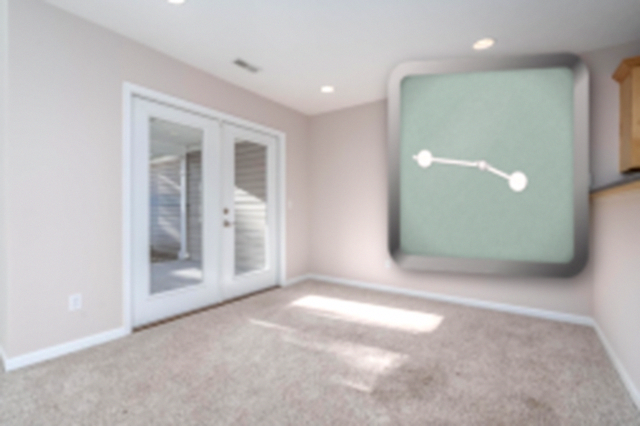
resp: 3,46
